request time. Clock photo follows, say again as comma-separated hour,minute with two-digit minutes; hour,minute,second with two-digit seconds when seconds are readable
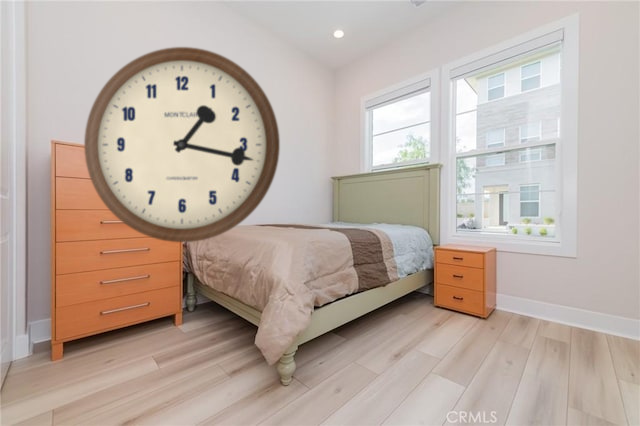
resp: 1,17
